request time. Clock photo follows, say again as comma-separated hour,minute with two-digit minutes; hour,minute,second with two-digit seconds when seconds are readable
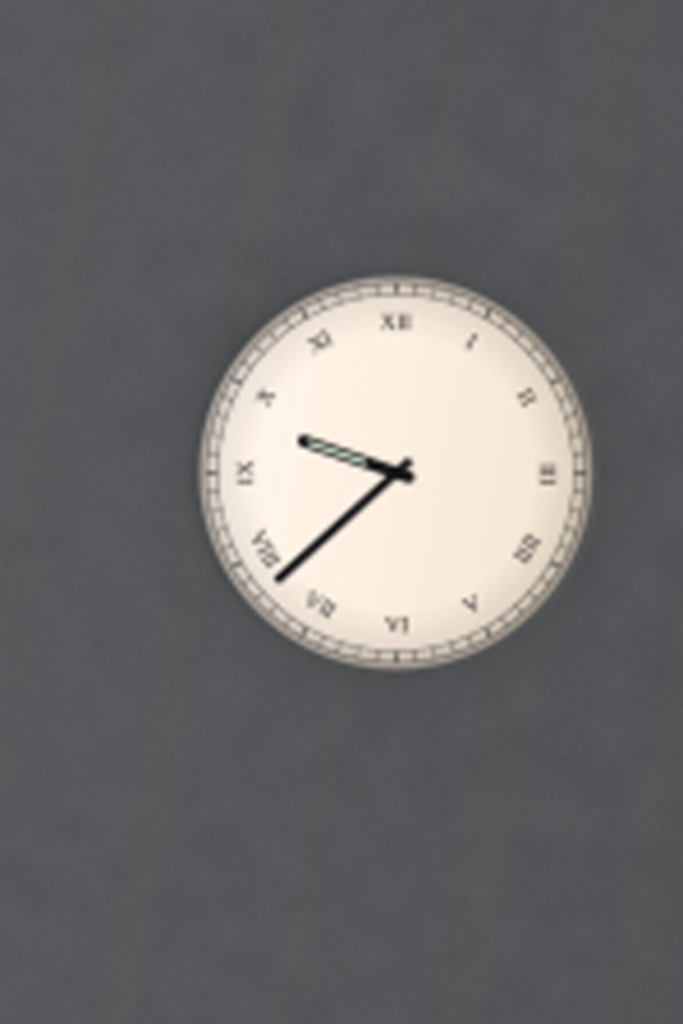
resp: 9,38
